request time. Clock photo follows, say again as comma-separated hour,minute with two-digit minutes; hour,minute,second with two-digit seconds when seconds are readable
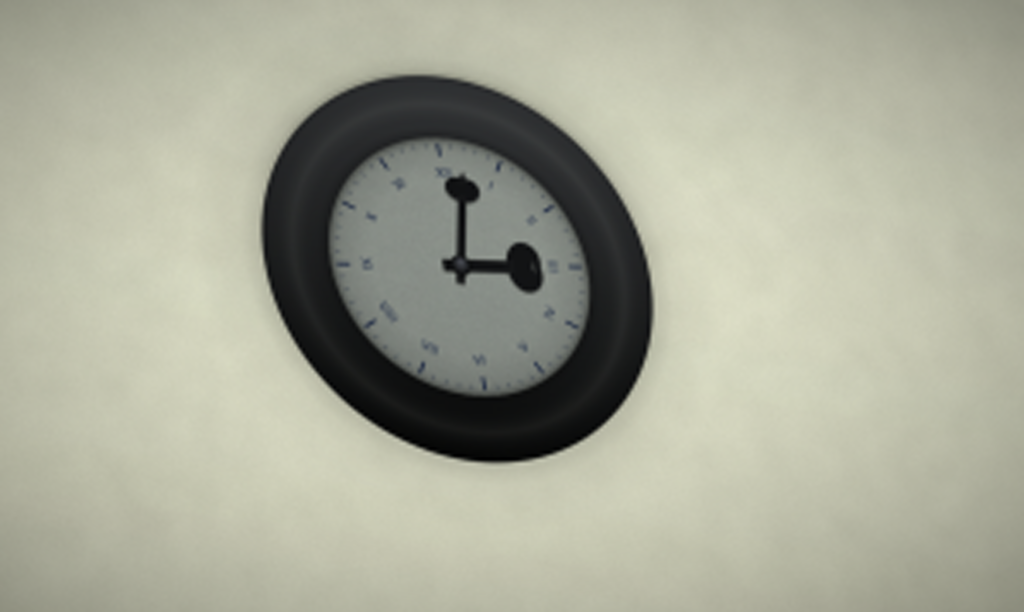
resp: 3,02
